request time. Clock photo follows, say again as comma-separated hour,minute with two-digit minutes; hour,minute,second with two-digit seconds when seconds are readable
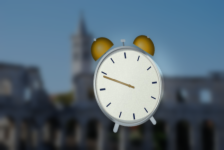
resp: 9,49
